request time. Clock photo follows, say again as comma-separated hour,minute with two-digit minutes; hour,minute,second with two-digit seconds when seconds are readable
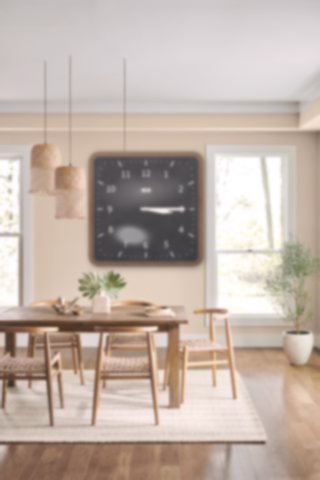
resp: 3,15
